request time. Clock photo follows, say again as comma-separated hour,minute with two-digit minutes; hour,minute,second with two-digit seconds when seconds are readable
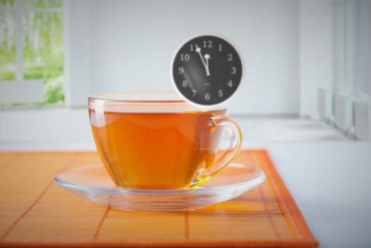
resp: 11,56
